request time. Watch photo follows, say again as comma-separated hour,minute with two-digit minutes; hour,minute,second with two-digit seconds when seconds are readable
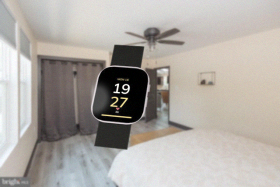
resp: 19,27
